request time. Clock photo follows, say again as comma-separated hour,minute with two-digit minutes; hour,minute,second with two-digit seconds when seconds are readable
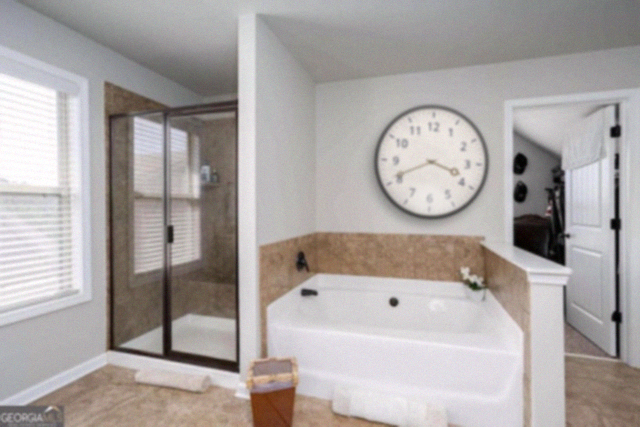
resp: 3,41
